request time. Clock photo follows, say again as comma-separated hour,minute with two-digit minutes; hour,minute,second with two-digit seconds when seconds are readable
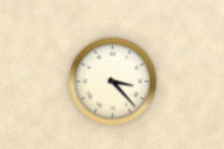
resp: 3,23
